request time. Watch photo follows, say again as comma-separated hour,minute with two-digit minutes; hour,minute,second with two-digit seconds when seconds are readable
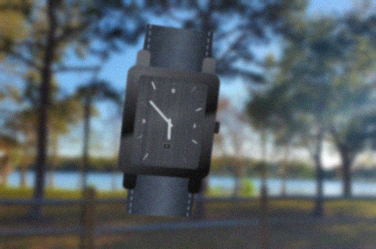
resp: 5,52
